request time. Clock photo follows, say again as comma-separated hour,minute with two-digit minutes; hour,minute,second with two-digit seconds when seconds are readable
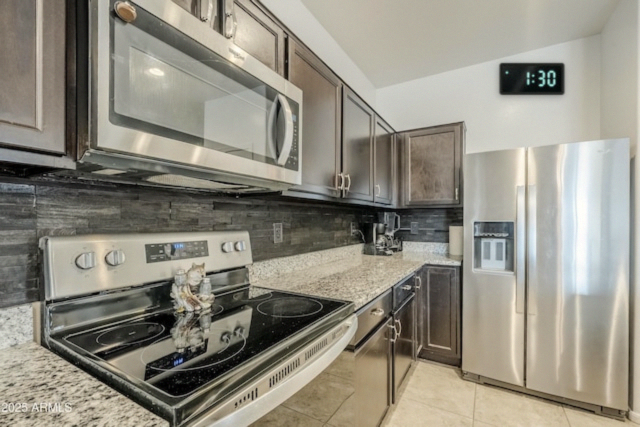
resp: 1,30
